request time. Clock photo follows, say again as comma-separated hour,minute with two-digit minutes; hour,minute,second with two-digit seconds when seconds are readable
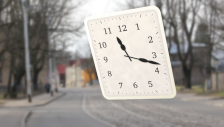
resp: 11,18
